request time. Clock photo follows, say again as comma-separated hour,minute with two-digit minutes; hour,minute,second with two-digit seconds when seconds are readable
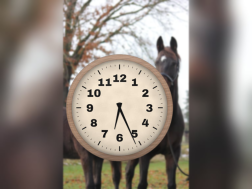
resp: 6,26
